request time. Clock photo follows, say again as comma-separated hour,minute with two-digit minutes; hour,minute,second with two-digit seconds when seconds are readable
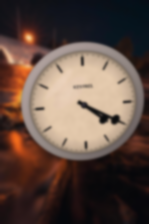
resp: 4,20
